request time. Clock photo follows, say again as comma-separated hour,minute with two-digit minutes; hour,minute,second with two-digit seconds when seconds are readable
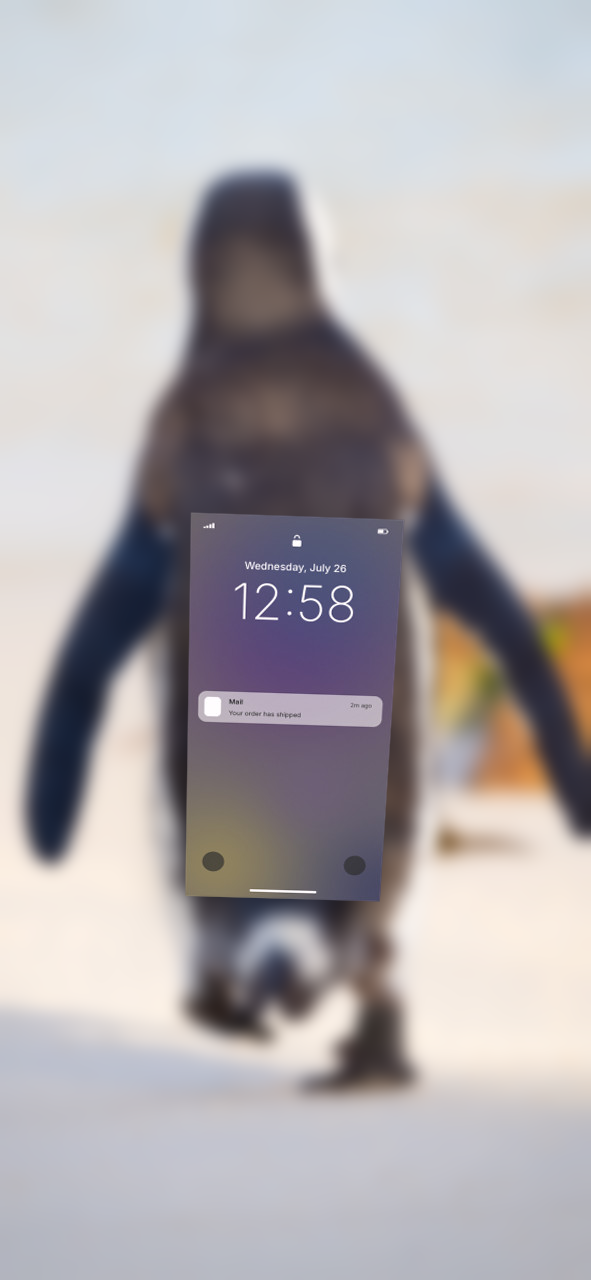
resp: 12,58
